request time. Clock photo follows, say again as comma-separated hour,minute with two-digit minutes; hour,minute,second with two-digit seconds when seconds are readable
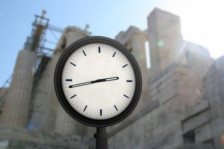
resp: 2,43
